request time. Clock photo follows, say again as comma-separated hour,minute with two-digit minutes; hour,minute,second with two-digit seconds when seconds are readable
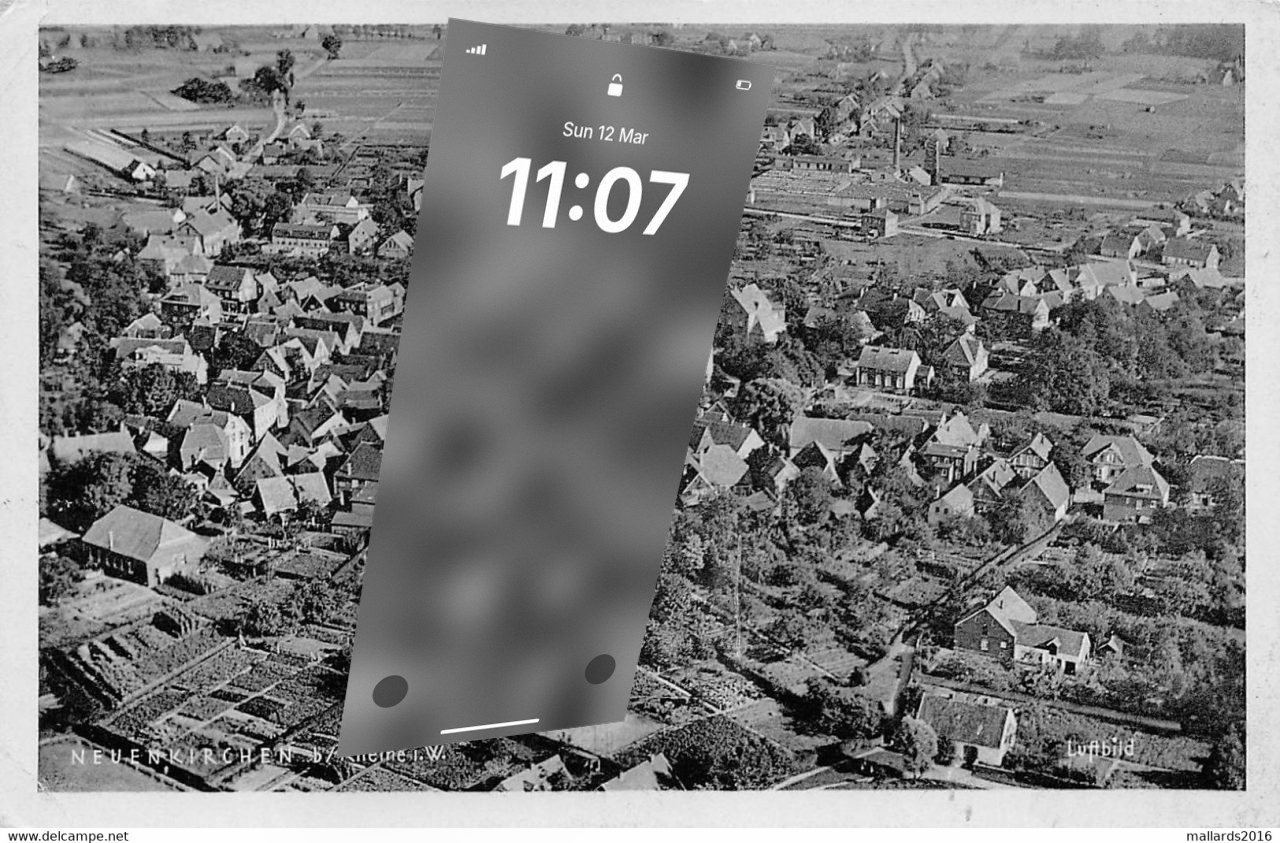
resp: 11,07
